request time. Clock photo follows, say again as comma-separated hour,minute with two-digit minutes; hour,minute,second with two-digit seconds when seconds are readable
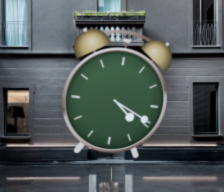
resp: 4,19
